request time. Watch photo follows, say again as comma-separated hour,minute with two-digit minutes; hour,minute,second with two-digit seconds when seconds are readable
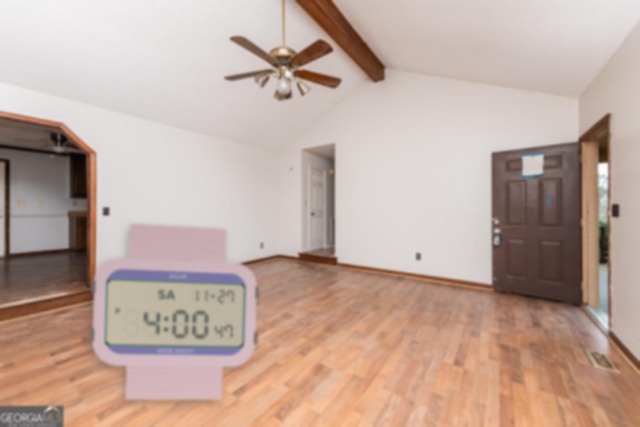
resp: 4,00
